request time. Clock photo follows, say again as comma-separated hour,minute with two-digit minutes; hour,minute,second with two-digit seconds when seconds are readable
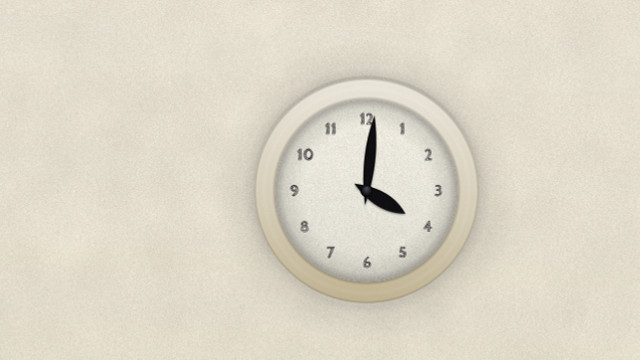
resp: 4,01
